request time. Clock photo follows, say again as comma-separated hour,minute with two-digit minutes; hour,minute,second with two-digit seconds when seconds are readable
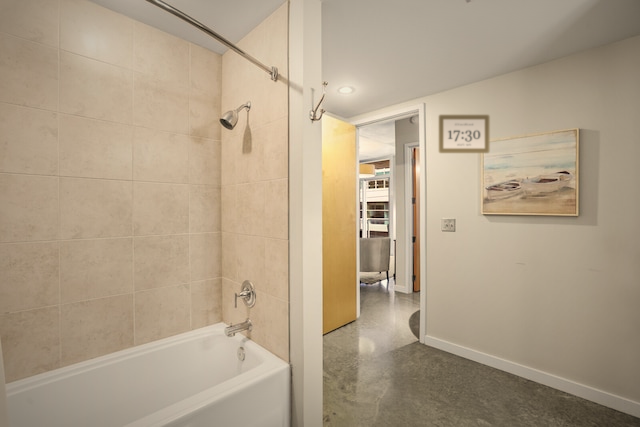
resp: 17,30
